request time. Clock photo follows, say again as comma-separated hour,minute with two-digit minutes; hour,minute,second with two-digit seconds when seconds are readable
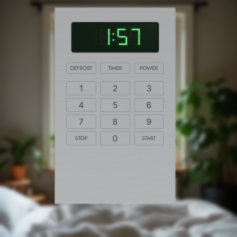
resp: 1,57
